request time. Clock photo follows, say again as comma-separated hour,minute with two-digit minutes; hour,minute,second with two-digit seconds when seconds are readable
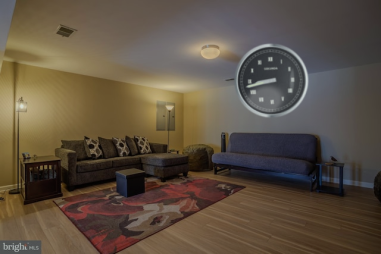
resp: 8,43
